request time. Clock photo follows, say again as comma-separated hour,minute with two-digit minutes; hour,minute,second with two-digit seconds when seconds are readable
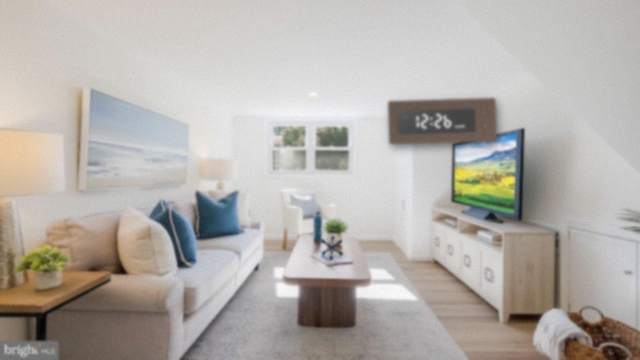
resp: 12,26
